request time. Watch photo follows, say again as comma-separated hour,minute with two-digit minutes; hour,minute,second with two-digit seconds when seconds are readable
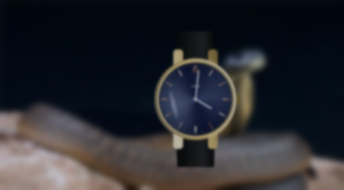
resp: 4,01
